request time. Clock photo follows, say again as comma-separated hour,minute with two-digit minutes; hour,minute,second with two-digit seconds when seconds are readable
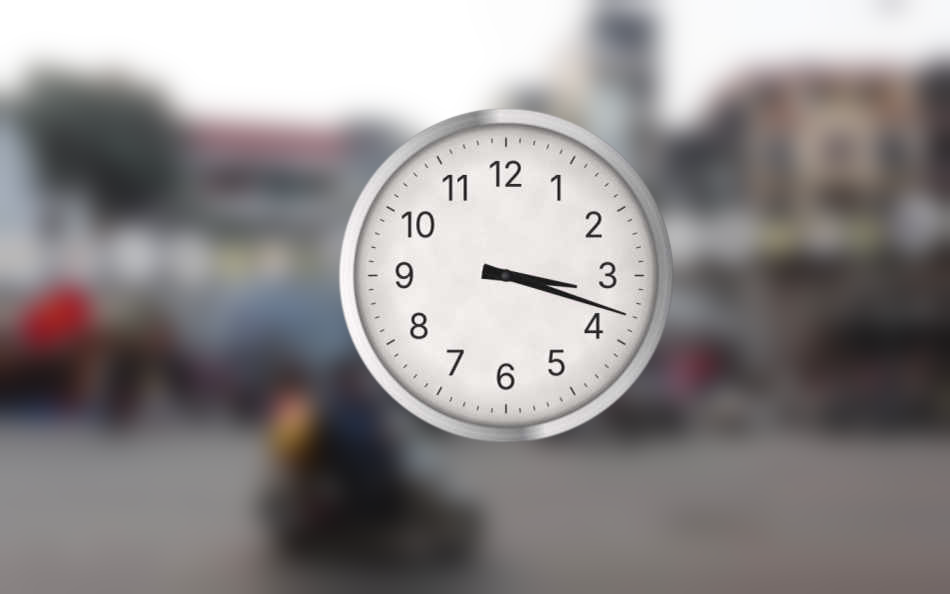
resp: 3,18
